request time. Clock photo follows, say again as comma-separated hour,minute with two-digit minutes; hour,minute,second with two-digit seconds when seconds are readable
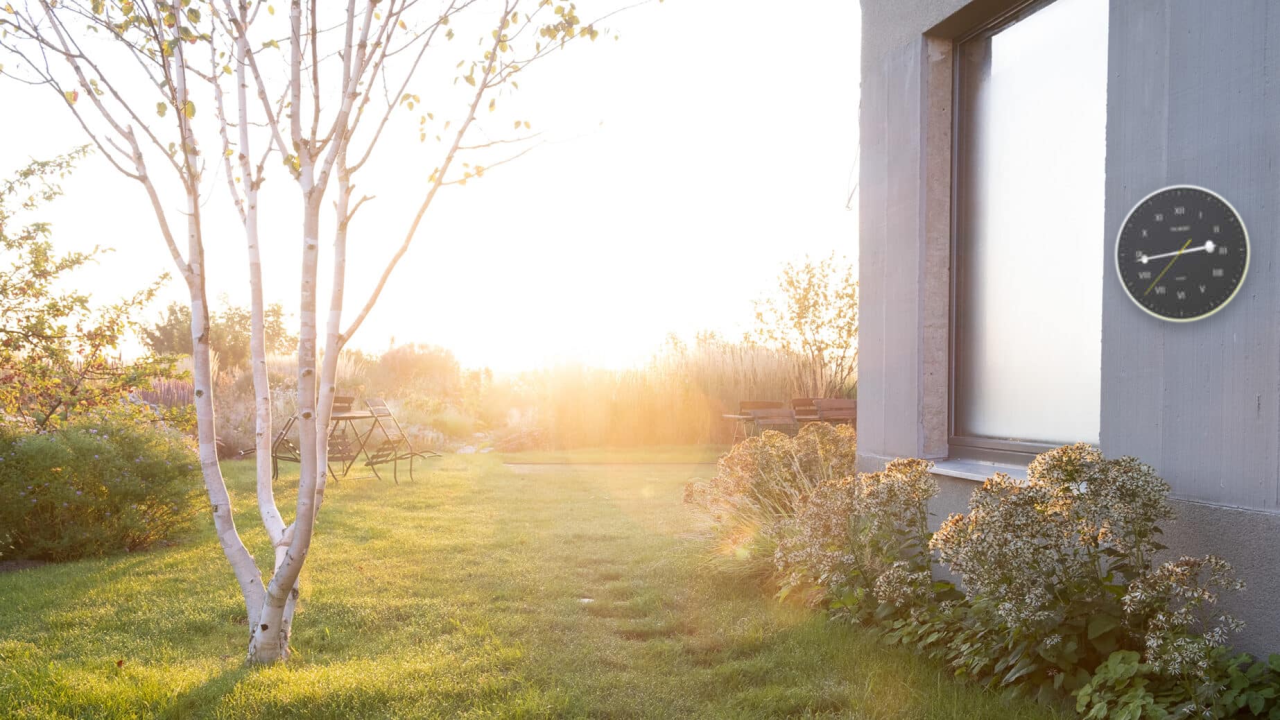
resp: 2,43,37
